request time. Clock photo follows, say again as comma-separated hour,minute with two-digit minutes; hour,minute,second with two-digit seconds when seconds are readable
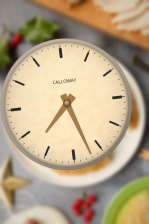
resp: 7,27
